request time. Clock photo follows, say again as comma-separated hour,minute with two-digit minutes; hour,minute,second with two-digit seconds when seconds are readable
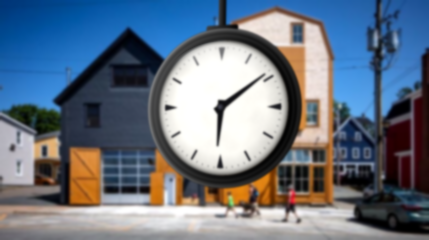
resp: 6,09
